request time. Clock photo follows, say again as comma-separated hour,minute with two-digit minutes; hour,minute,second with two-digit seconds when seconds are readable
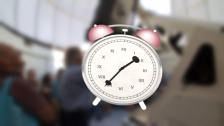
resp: 1,36
